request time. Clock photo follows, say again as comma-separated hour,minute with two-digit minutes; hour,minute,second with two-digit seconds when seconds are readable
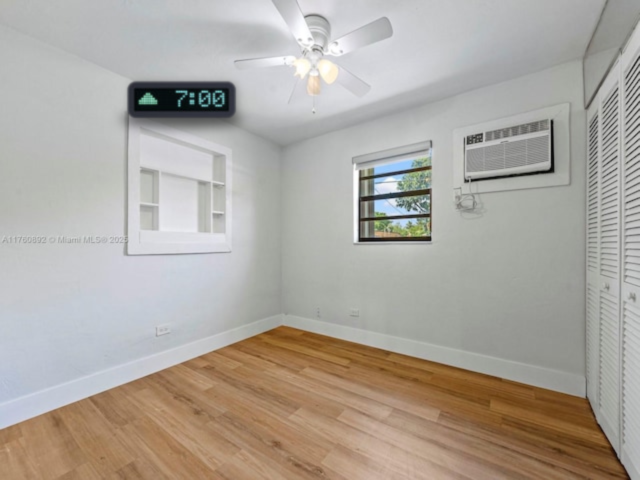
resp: 7,00
